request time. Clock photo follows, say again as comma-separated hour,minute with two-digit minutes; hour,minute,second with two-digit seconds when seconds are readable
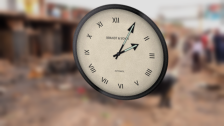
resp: 2,05
